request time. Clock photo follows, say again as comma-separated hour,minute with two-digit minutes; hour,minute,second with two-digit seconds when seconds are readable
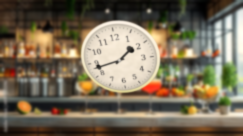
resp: 1,43
